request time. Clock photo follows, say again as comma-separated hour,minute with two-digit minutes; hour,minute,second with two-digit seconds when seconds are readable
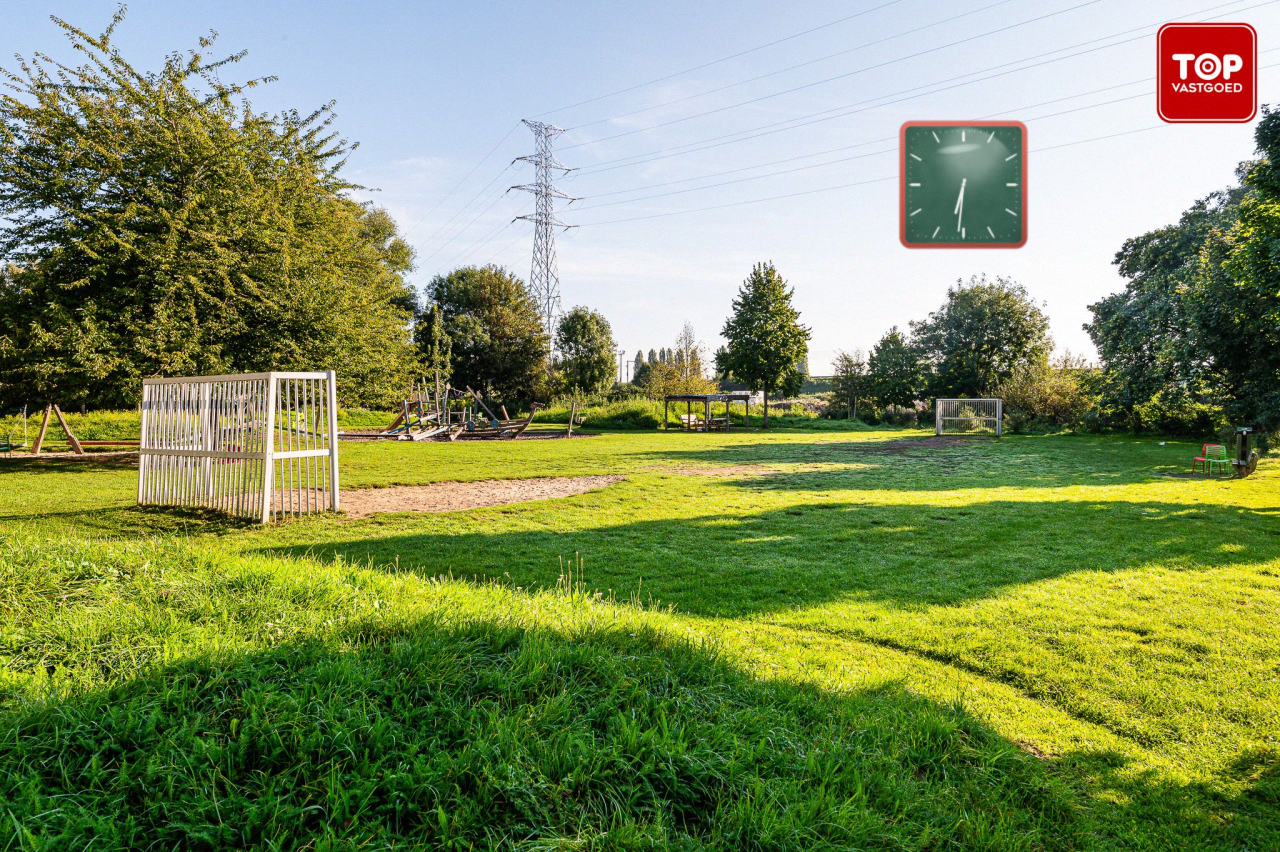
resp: 6,31
